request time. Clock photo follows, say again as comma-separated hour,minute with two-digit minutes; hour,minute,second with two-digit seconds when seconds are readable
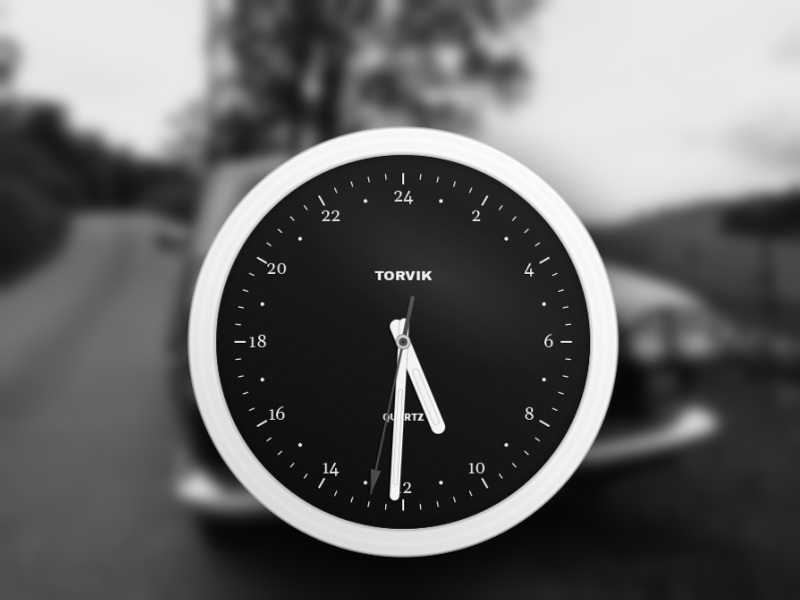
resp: 10,30,32
